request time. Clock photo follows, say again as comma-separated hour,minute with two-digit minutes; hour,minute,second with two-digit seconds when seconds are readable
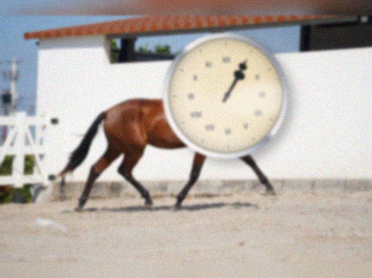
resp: 1,05
